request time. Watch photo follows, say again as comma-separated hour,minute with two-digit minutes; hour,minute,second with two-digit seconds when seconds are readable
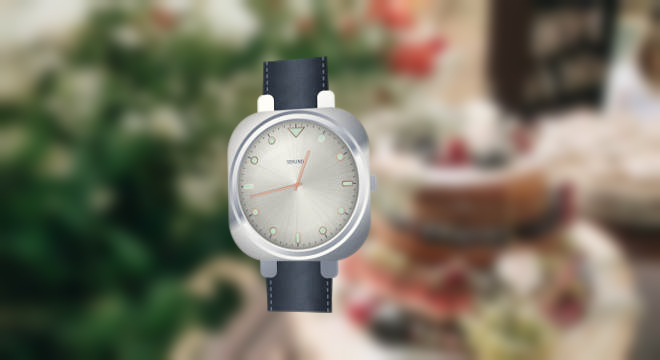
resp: 12,43
